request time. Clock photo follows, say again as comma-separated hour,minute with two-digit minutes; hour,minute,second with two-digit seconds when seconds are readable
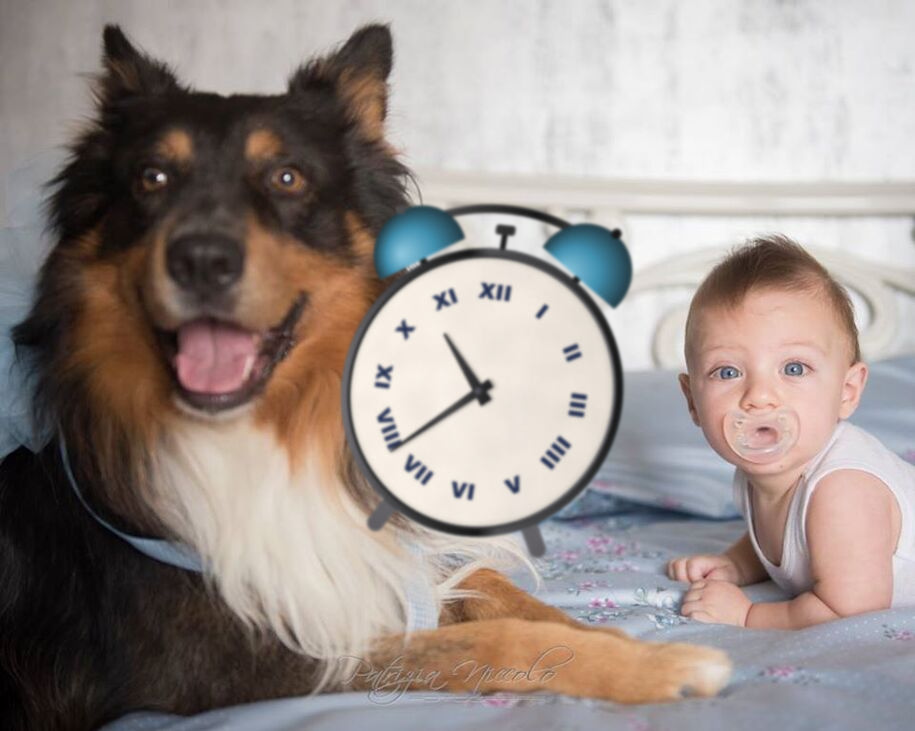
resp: 10,38
